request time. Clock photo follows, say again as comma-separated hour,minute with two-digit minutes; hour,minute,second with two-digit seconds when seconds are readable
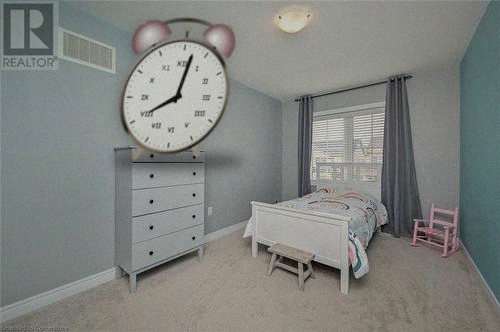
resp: 8,02
